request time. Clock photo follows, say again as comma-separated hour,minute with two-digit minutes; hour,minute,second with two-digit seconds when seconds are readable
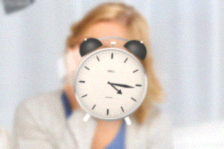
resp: 4,16
